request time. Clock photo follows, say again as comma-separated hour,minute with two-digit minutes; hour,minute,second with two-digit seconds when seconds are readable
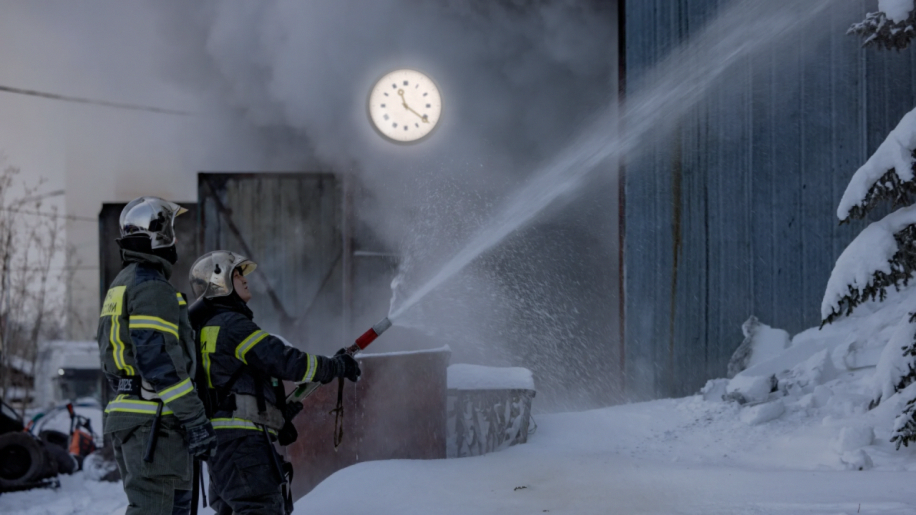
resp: 11,21
